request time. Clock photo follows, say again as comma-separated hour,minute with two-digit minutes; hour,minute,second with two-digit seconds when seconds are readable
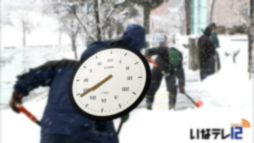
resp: 7,39
